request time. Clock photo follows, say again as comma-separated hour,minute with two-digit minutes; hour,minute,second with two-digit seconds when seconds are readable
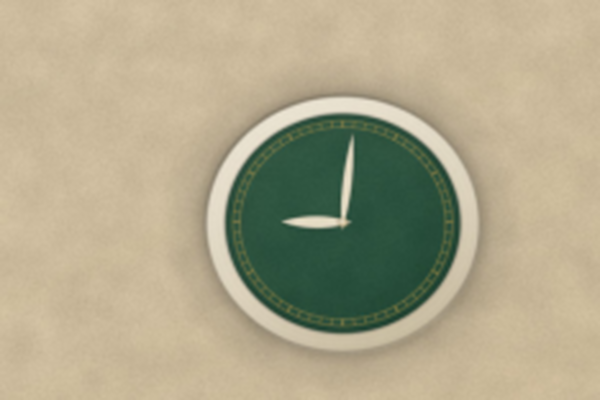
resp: 9,01
